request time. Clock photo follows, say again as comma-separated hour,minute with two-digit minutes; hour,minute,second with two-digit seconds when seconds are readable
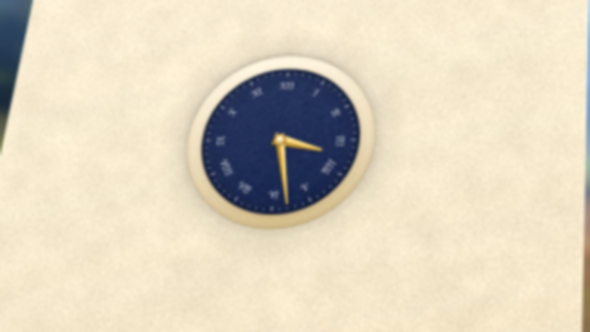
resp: 3,28
